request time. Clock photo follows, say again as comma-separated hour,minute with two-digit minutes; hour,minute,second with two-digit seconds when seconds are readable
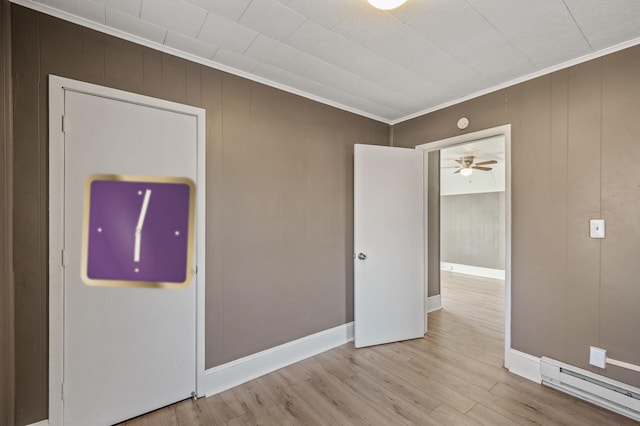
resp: 6,02
